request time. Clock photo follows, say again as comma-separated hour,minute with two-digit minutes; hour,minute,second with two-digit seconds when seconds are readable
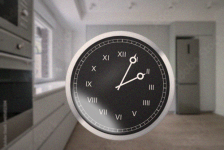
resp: 2,04
